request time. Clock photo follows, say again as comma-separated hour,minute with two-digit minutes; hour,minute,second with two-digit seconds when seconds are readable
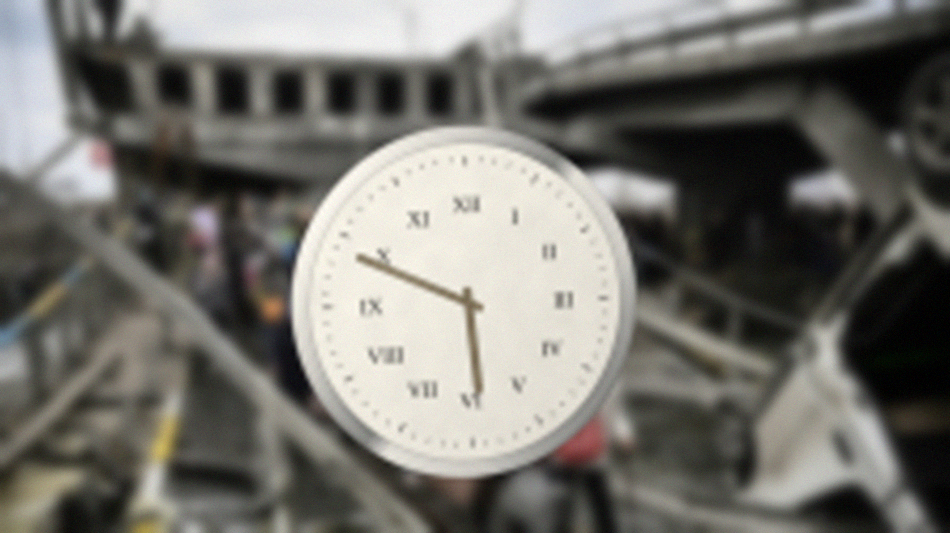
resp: 5,49
